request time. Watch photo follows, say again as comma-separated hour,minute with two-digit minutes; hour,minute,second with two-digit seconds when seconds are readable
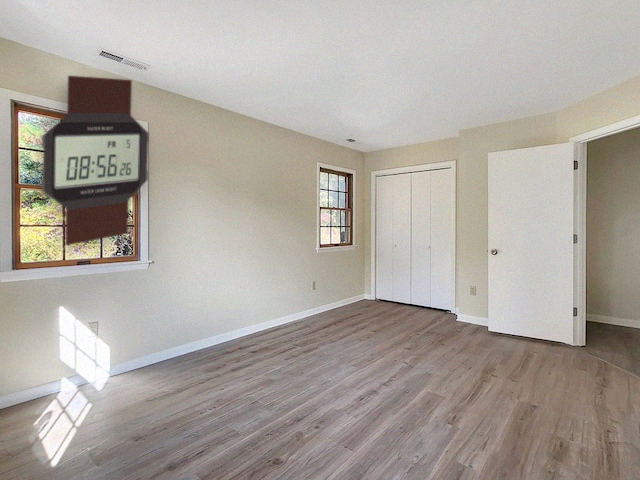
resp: 8,56,26
